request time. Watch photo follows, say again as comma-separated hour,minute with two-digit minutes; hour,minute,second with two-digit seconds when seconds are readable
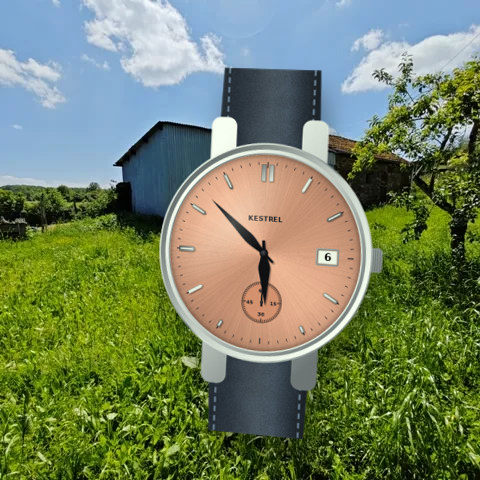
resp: 5,52
